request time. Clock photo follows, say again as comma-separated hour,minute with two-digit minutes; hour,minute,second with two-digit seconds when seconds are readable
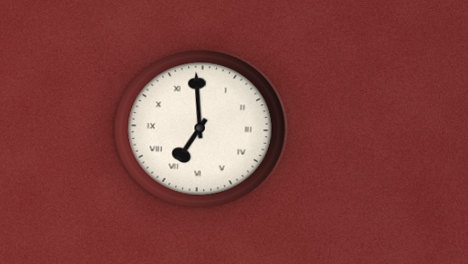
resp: 6,59
